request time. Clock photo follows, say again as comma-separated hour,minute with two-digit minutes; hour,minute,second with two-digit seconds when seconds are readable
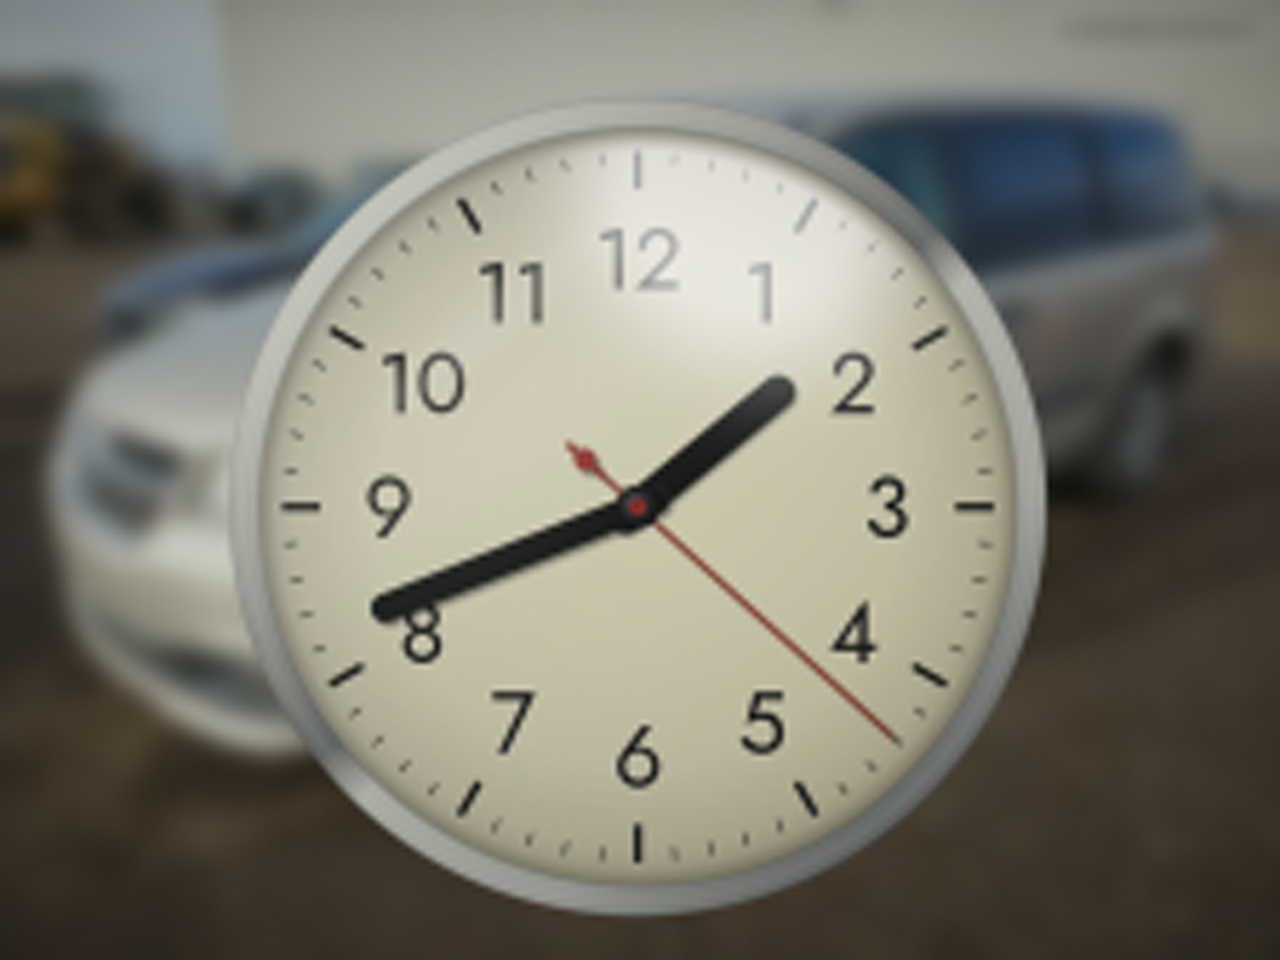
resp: 1,41,22
